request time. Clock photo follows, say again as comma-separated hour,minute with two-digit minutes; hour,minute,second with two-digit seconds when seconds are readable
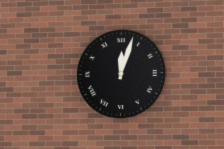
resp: 12,03
